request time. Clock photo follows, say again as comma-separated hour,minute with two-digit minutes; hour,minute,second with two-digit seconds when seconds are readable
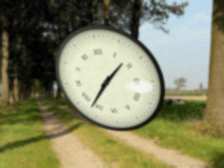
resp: 1,37
